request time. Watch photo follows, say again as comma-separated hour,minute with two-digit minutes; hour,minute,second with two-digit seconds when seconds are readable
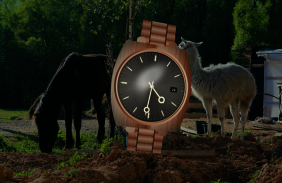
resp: 4,31
